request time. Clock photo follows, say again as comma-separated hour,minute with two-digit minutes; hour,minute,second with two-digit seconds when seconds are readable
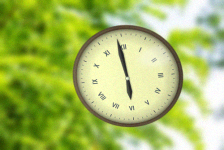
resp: 5,59
